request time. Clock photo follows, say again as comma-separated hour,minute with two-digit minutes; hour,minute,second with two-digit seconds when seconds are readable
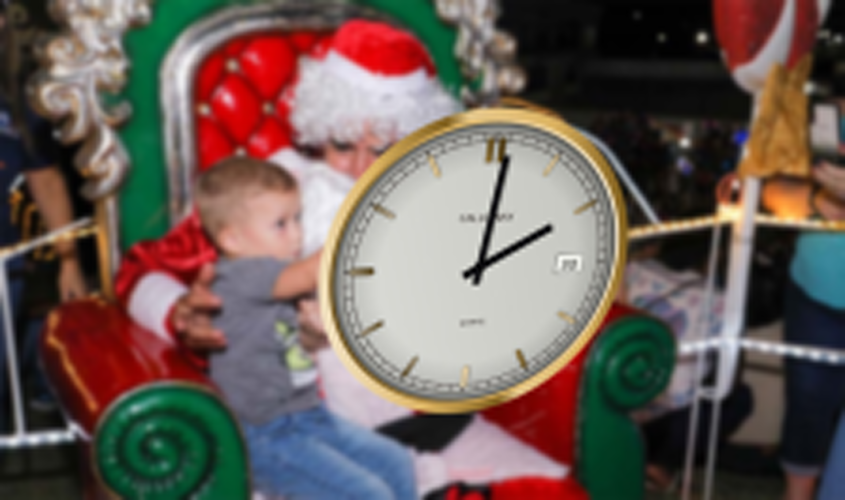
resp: 2,01
